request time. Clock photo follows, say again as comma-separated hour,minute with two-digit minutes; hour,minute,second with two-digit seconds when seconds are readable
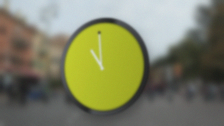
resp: 11,00
